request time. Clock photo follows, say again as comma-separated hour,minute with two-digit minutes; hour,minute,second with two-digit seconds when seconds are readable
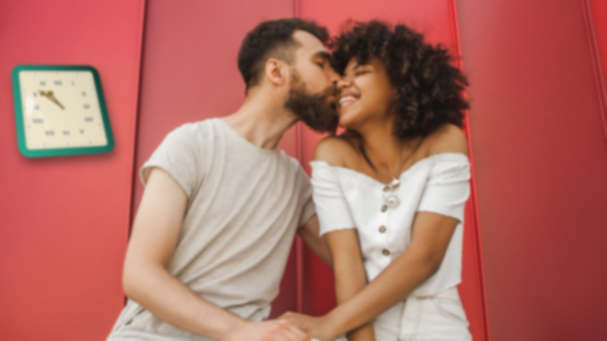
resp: 10,52
